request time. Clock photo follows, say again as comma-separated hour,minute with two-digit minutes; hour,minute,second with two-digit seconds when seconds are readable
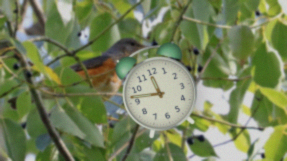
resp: 11,47
